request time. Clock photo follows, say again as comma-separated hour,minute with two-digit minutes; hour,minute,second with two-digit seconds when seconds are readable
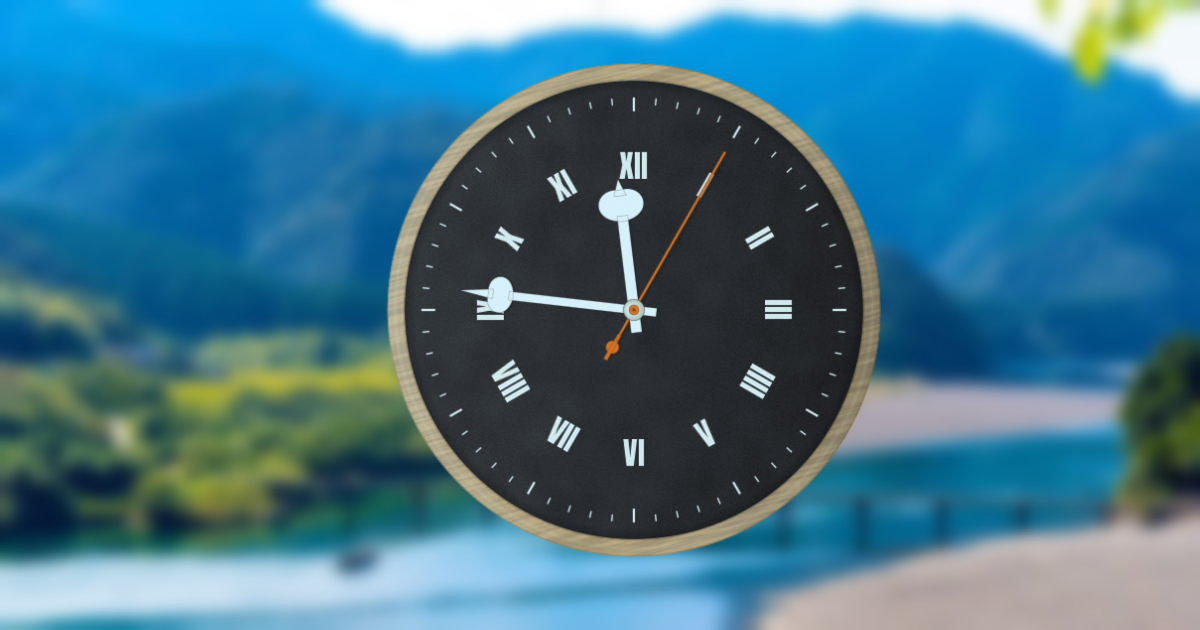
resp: 11,46,05
